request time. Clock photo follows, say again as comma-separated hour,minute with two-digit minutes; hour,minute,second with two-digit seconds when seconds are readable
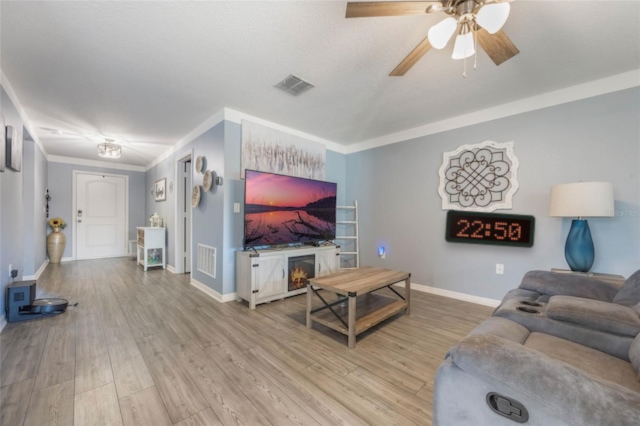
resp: 22,50
